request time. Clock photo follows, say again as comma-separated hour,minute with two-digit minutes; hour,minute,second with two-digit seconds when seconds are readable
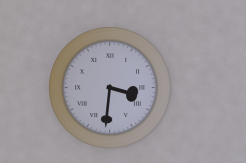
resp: 3,31
